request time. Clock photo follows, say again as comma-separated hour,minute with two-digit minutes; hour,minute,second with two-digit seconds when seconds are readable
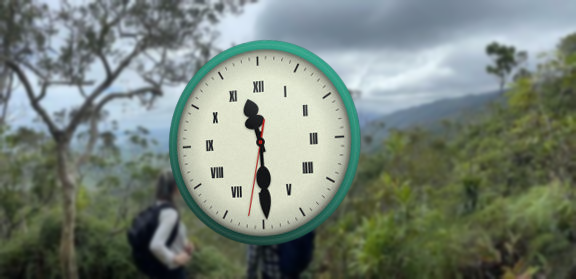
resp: 11,29,32
